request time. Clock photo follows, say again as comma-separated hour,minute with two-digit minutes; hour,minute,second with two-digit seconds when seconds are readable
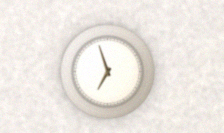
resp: 6,57
